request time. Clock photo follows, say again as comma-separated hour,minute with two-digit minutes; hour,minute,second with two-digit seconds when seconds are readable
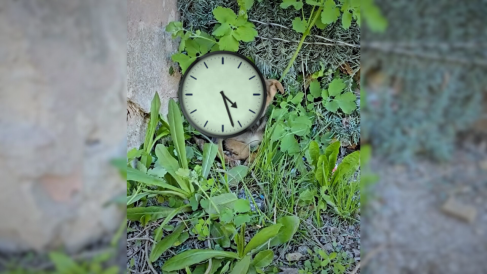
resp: 4,27
